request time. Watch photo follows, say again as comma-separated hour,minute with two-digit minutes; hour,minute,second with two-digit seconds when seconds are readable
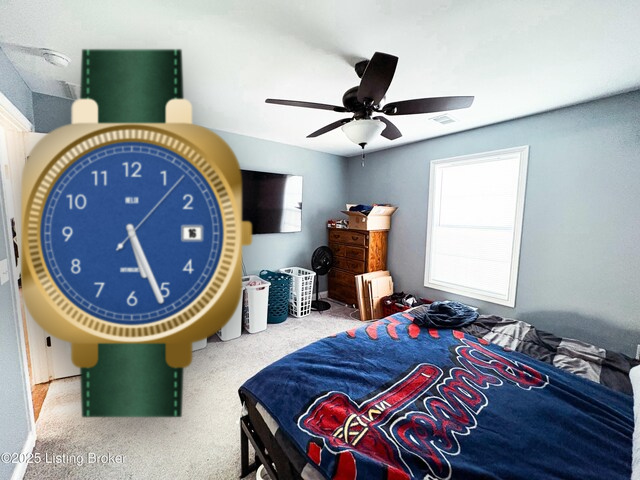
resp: 5,26,07
